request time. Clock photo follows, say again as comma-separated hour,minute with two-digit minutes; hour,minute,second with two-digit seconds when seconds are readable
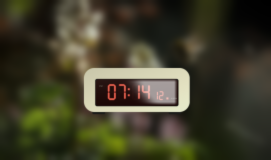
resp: 7,14,12
